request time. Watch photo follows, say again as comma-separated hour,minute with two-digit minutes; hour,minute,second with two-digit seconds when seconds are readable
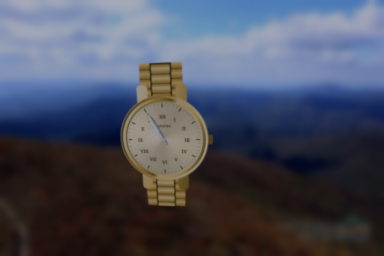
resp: 10,55
